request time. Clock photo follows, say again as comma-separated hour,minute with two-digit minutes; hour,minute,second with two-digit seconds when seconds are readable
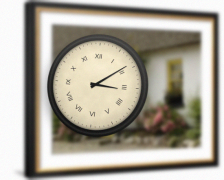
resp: 3,09
